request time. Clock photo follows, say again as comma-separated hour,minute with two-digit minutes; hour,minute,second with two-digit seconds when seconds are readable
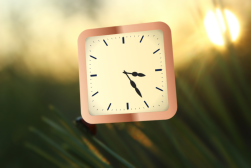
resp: 3,25
